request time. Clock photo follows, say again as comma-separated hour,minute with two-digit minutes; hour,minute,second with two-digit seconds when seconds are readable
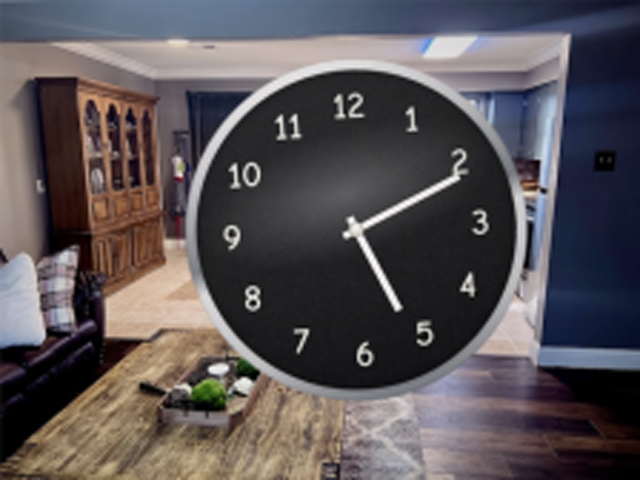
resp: 5,11
